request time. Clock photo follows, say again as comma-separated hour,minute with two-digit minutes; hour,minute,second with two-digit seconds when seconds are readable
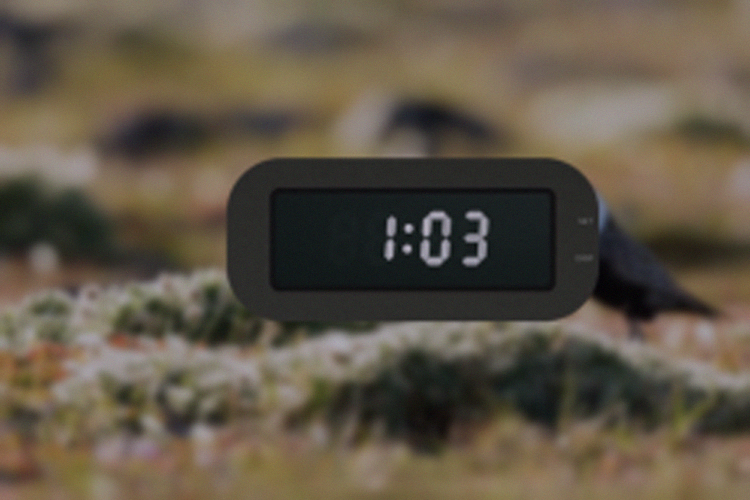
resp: 1,03
